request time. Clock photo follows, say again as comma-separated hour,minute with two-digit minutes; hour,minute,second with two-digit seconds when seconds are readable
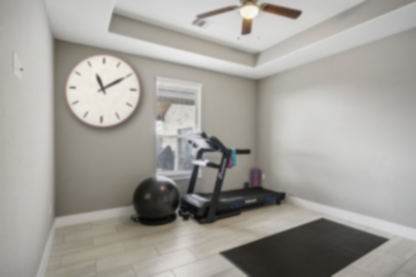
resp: 11,10
